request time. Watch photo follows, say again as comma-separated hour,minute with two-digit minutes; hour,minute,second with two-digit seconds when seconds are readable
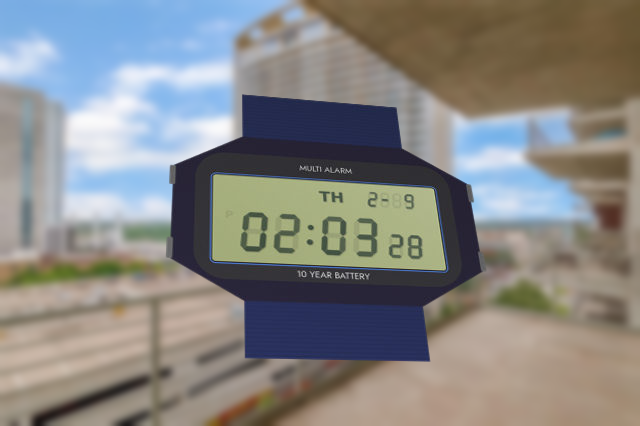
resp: 2,03,28
